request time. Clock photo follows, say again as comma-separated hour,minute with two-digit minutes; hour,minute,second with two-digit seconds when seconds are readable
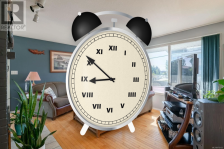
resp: 8,51
